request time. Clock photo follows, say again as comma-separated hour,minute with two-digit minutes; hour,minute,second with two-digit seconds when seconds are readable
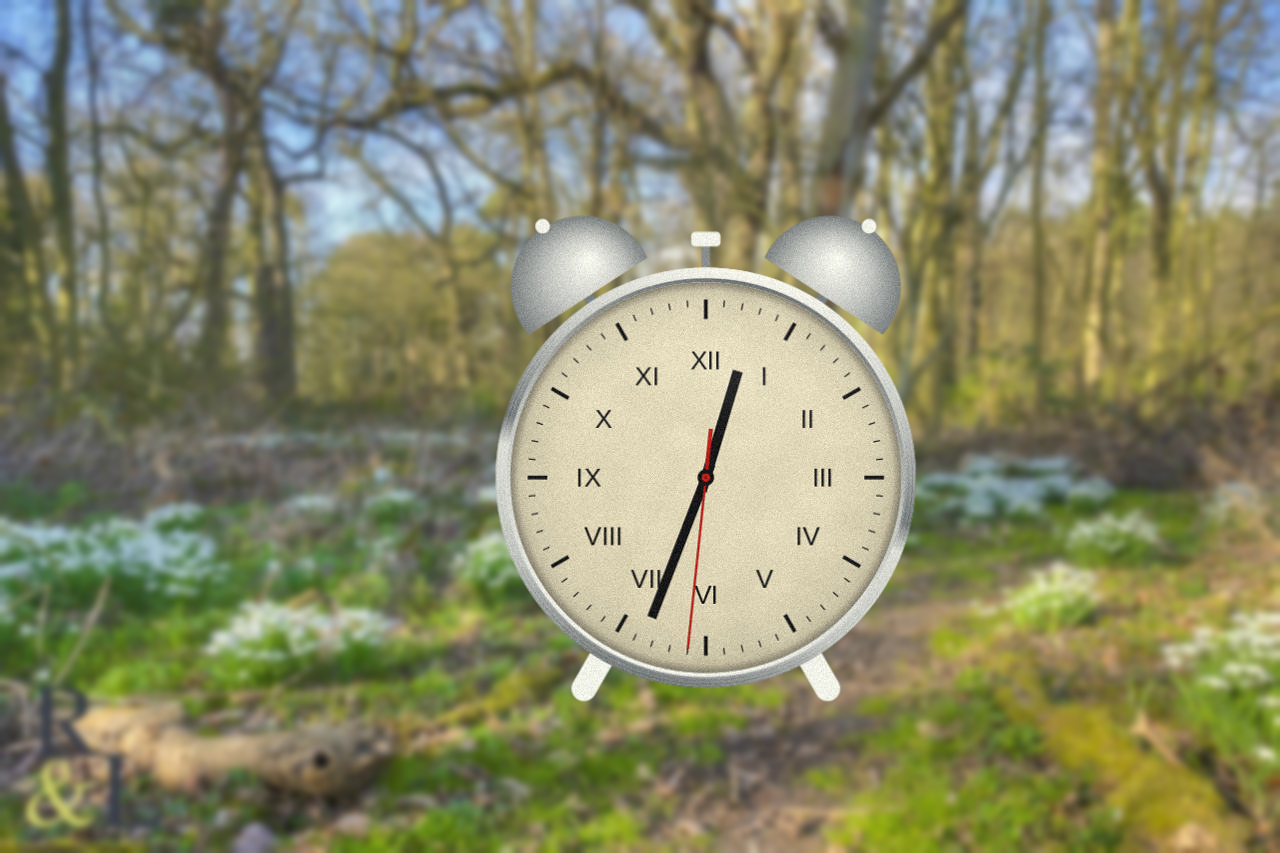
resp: 12,33,31
